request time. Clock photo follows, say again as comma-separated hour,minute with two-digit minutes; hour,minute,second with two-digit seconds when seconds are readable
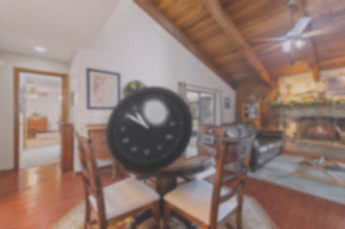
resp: 10,51
